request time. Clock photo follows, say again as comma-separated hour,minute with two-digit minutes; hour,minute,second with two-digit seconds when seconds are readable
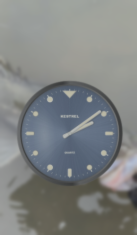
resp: 2,09
